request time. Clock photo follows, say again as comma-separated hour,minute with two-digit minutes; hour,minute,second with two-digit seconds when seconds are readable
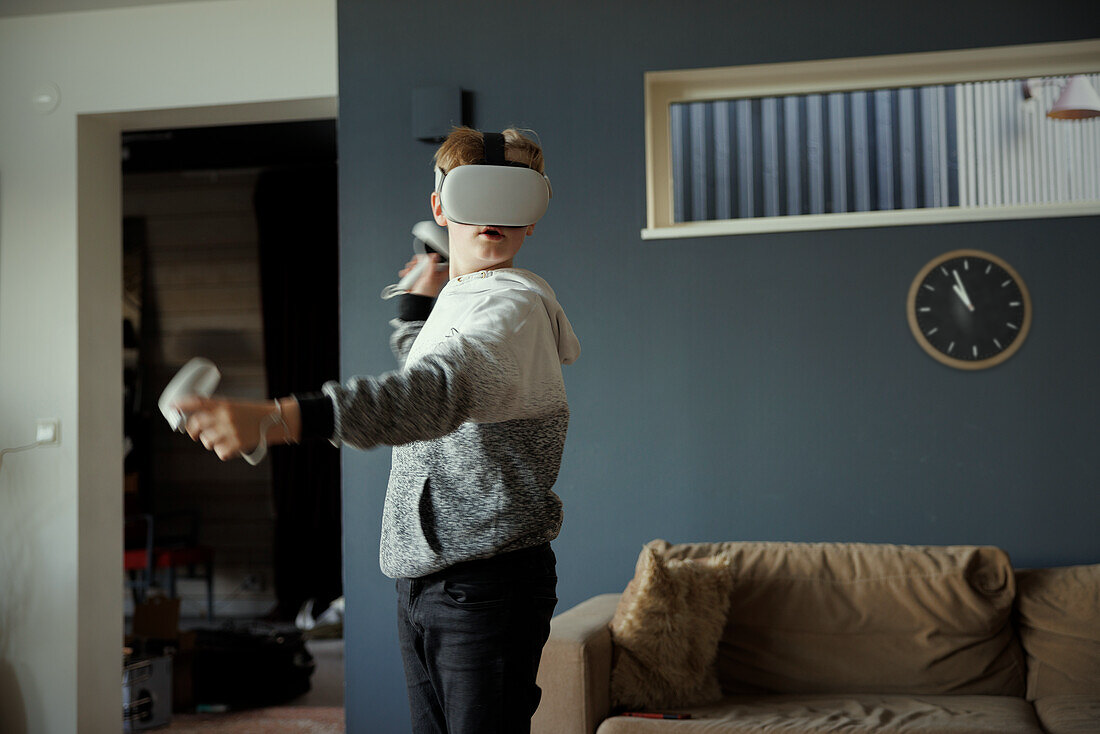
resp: 10,57
